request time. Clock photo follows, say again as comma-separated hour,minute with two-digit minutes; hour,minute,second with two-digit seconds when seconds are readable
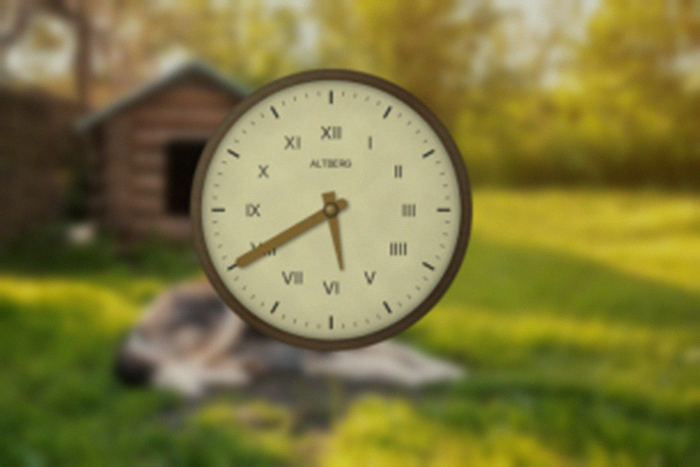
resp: 5,40
